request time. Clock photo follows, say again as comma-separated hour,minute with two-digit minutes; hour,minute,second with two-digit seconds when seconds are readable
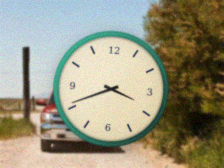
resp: 3,41
